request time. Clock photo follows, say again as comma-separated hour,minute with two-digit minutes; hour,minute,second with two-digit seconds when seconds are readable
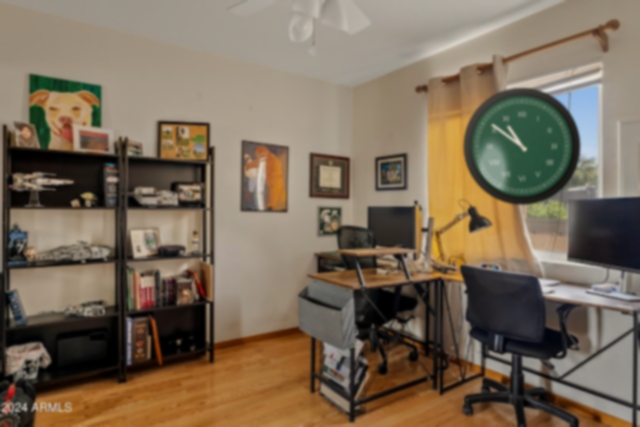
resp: 10,51
